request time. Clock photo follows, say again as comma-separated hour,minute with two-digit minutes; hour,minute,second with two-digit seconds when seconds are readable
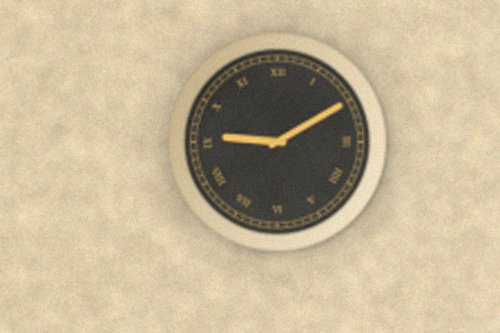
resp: 9,10
